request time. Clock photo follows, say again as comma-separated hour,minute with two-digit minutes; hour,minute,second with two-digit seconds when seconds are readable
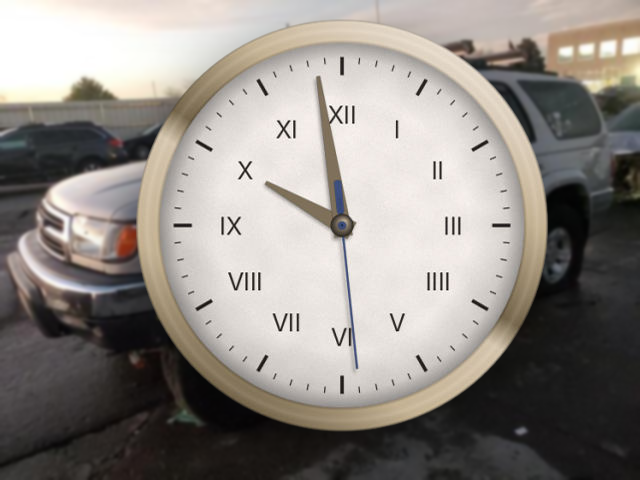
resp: 9,58,29
